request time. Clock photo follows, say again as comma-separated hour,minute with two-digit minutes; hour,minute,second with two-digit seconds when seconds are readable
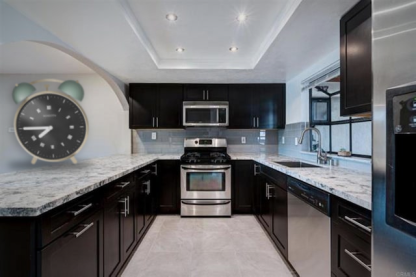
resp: 7,45
